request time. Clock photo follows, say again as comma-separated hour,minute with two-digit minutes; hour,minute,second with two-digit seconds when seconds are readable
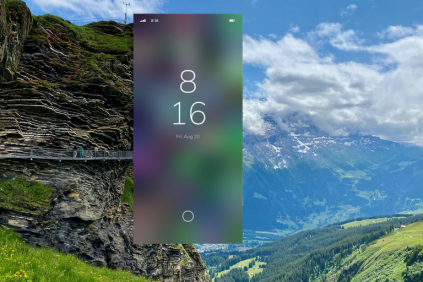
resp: 8,16
